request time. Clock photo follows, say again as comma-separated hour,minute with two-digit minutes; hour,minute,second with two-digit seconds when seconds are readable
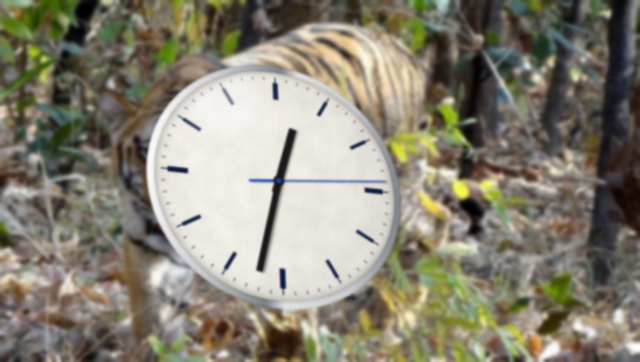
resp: 12,32,14
